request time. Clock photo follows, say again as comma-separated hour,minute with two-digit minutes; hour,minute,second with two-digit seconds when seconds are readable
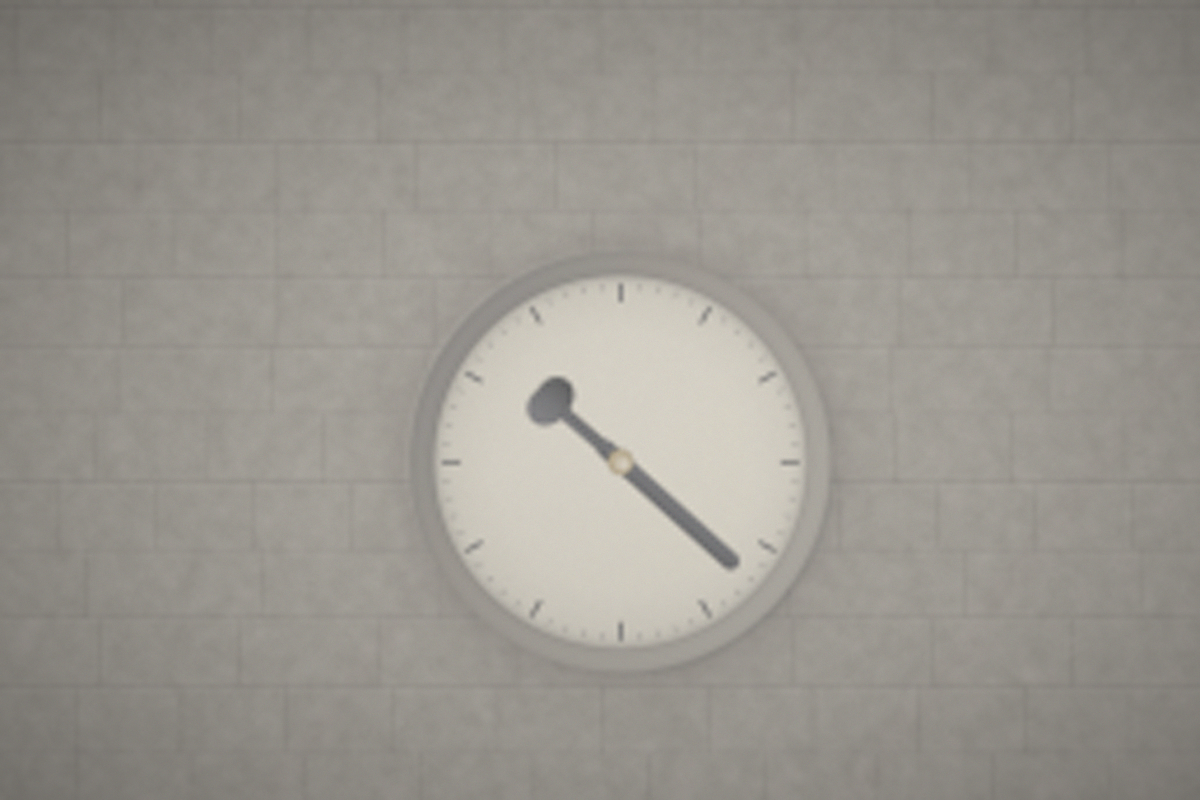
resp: 10,22
